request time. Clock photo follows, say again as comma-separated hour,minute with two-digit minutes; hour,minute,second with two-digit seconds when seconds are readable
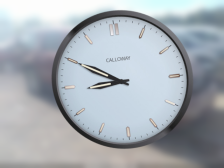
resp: 8,50
